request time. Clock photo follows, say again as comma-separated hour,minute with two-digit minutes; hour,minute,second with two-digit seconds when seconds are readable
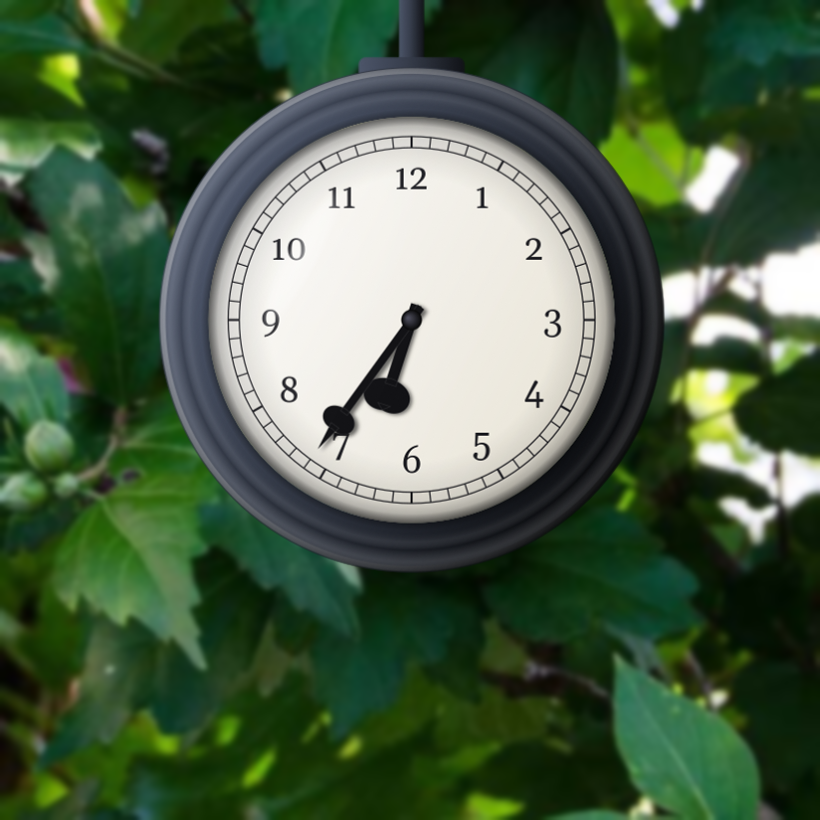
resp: 6,36
